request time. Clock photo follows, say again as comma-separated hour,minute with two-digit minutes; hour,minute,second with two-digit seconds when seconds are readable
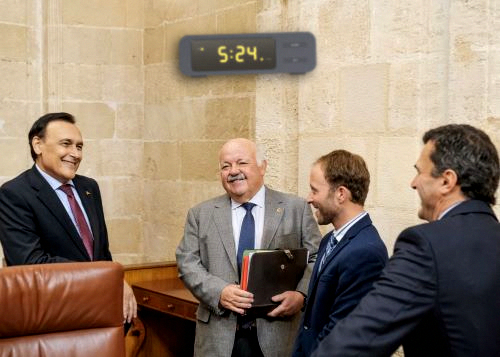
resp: 5,24
